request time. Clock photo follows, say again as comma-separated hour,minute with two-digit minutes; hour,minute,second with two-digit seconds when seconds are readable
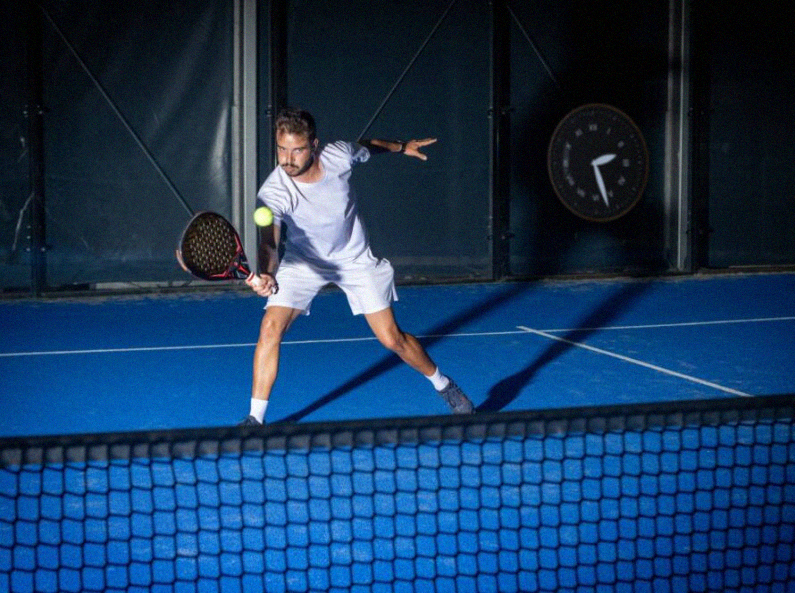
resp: 2,27
